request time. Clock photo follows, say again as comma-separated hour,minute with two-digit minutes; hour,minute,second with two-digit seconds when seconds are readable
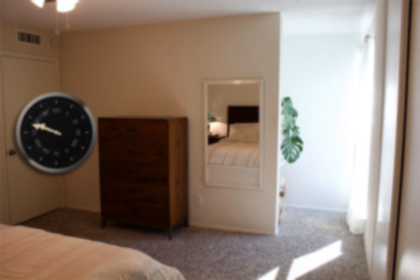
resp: 9,48
